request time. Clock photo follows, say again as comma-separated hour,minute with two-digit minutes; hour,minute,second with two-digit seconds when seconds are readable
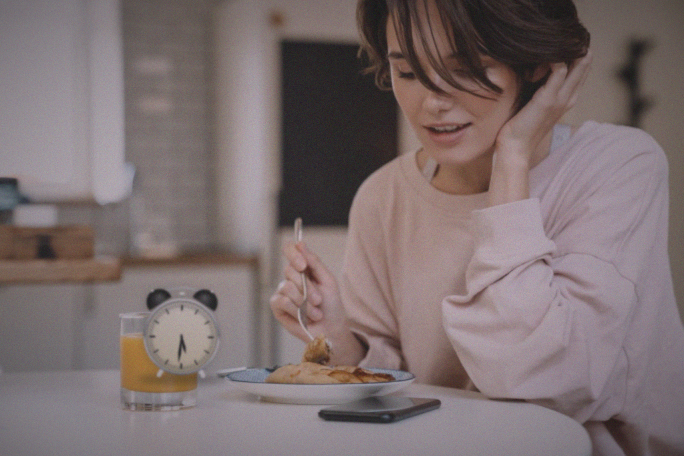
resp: 5,31
